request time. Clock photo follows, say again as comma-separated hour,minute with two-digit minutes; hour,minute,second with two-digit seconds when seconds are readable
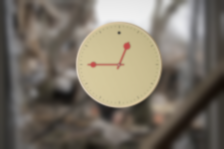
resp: 12,45
